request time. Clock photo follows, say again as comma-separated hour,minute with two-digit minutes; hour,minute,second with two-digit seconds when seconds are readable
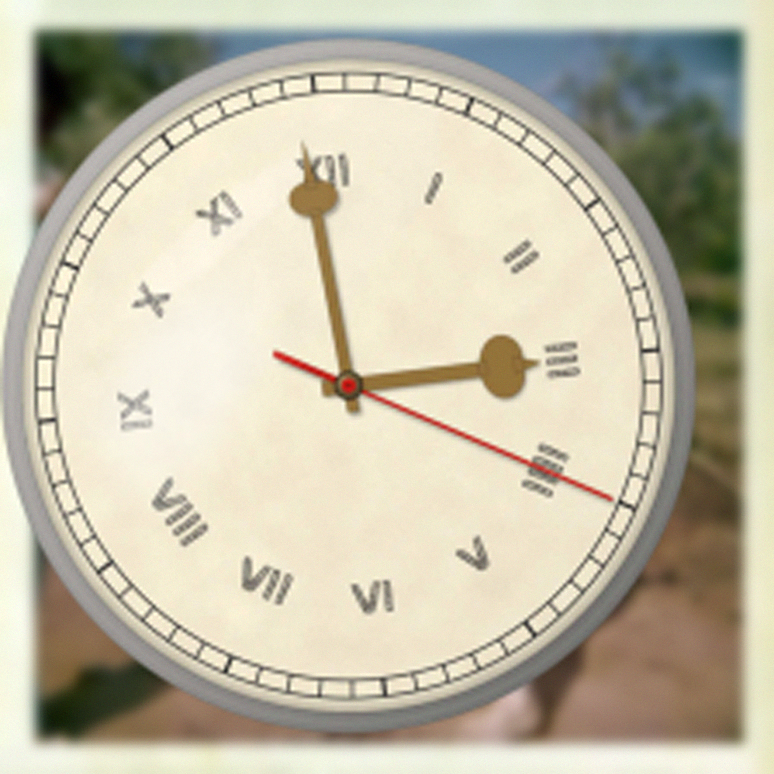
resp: 2,59,20
